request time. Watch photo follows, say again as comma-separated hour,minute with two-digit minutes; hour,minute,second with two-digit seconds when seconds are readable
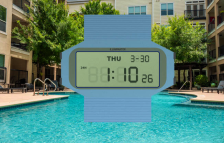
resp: 1,10,26
